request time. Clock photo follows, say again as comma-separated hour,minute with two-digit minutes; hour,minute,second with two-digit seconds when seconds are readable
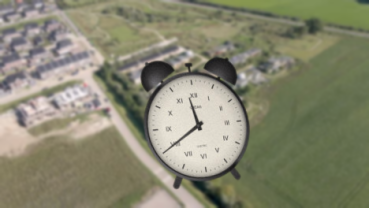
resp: 11,40
